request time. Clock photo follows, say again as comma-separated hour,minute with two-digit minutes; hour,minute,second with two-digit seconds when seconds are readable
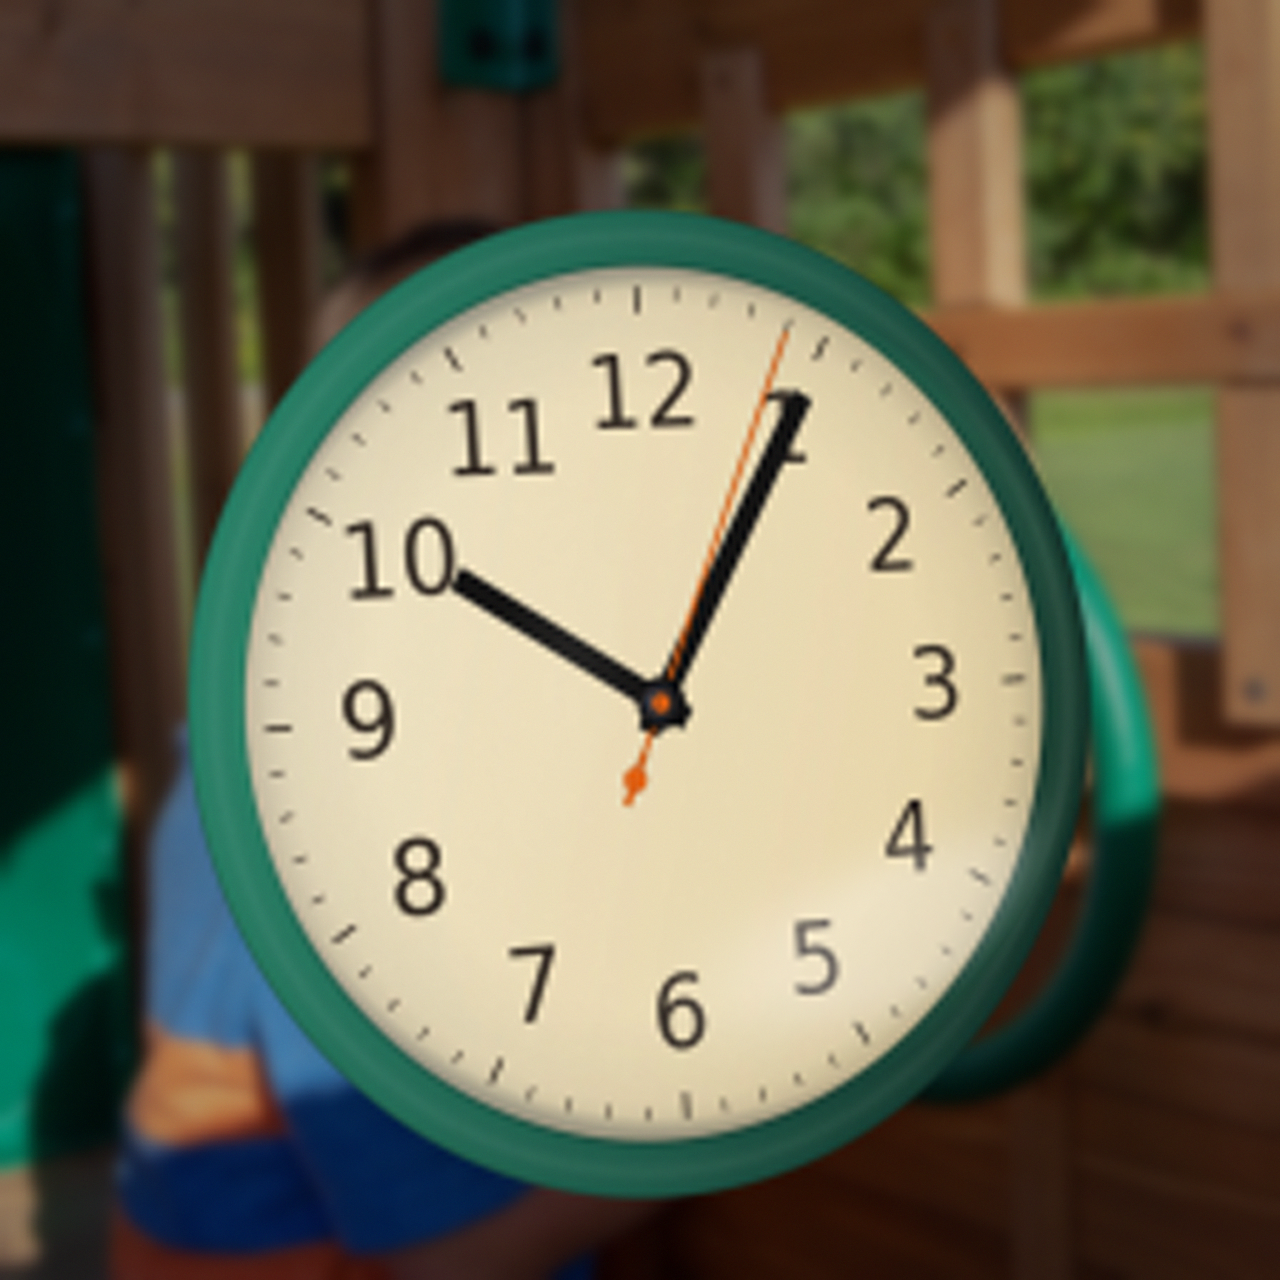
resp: 10,05,04
